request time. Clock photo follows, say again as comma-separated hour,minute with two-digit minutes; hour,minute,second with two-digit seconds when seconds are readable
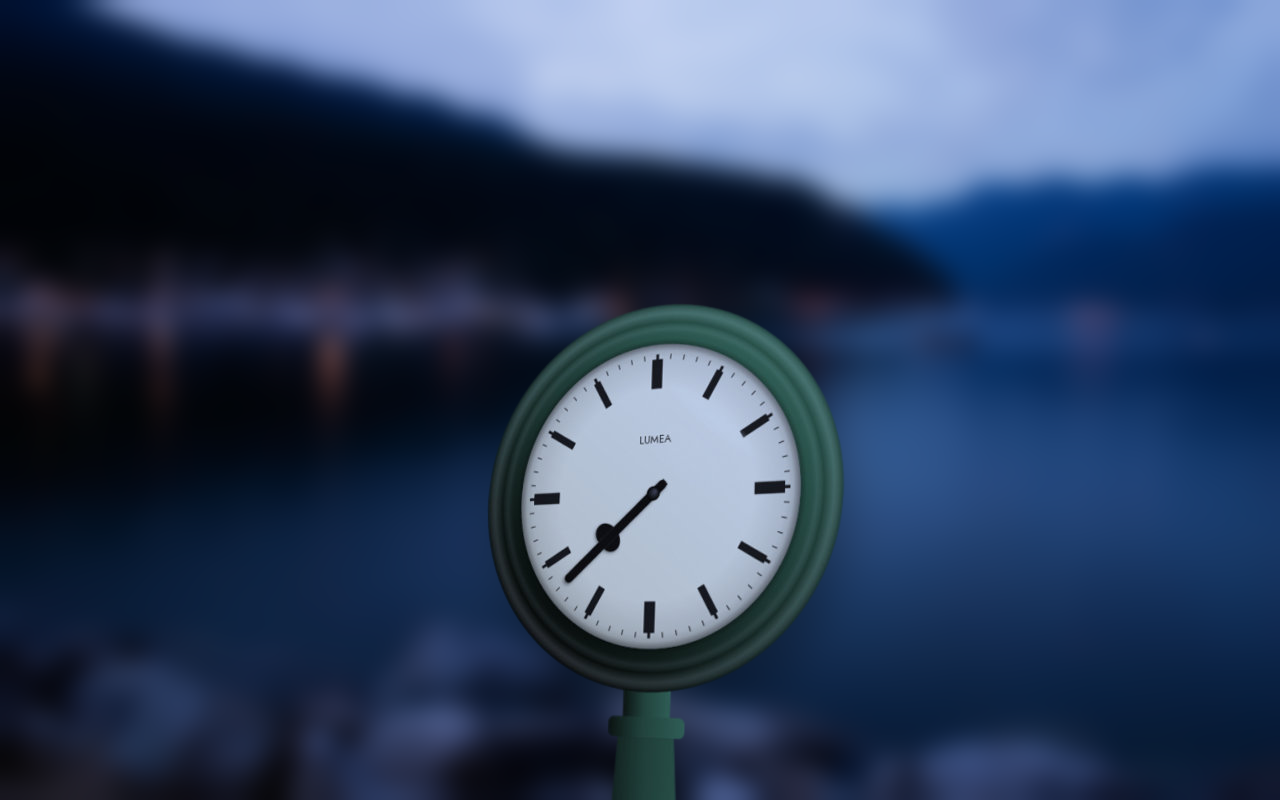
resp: 7,38
